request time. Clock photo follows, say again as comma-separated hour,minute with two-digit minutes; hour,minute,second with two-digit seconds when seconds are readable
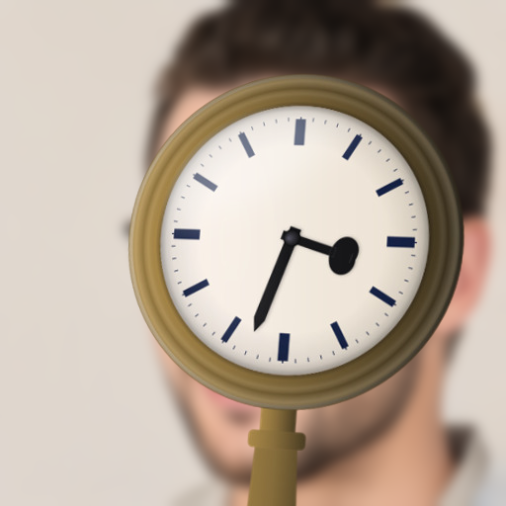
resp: 3,33
